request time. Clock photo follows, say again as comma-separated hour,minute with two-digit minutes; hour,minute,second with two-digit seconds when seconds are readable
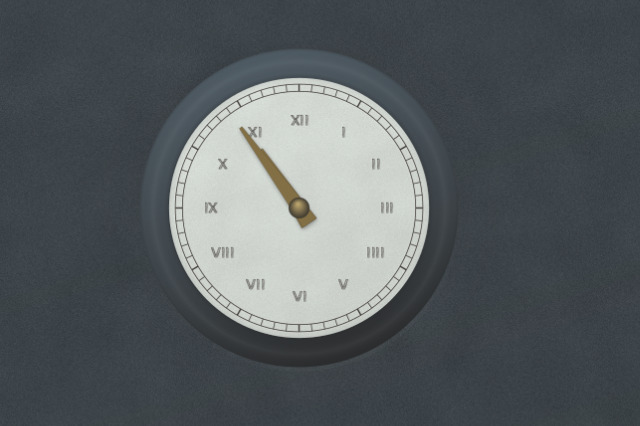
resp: 10,54
